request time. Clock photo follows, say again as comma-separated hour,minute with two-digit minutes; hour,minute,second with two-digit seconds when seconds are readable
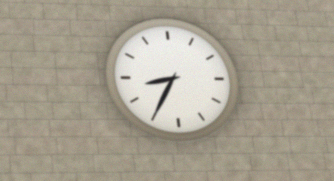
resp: 8,35
